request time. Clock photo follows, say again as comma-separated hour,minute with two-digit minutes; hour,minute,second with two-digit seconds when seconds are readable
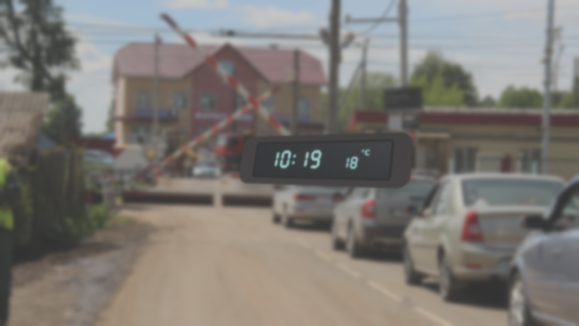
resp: 10,19
